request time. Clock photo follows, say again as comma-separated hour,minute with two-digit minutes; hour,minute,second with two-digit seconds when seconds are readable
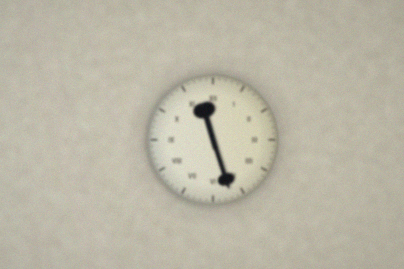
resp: 11,27
